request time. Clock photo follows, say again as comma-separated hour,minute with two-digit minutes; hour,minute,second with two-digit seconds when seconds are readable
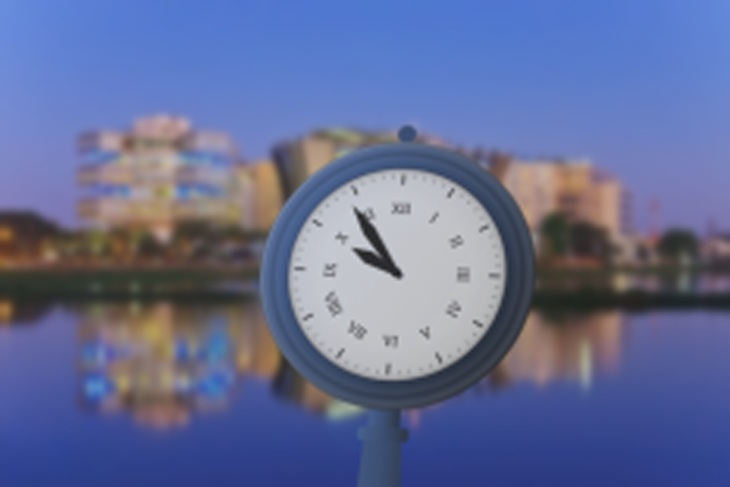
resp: 9,54
